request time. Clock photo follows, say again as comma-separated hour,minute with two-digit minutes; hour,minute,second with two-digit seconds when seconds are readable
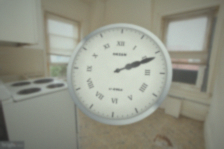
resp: 2,11
